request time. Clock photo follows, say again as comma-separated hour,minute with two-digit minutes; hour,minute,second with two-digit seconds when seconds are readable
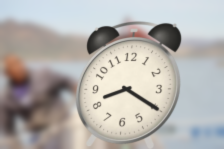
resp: 8,20
